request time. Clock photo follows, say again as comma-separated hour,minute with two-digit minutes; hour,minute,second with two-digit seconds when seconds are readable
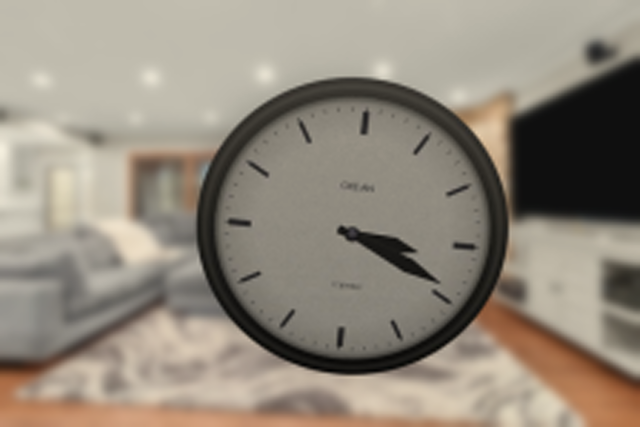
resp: 3,19
